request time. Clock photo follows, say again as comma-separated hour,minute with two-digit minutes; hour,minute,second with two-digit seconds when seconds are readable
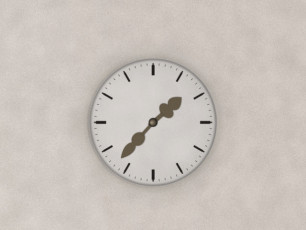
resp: 1,37
